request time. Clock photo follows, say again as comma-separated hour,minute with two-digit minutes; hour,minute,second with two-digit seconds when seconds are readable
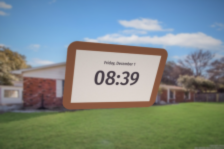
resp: 8,39
